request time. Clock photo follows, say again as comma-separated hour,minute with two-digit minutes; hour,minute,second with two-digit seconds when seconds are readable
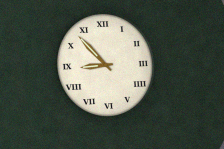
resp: 8,53
